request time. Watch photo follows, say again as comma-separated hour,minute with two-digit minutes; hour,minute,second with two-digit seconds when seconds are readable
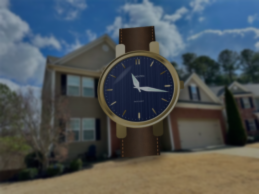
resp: 11,17
